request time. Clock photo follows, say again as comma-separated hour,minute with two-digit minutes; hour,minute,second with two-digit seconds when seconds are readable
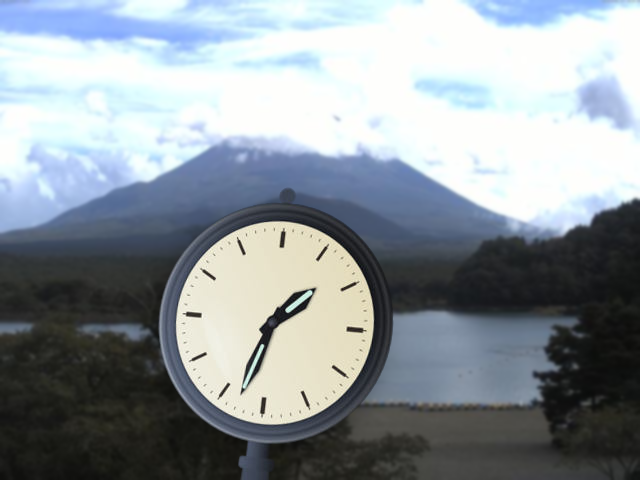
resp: 1,33
